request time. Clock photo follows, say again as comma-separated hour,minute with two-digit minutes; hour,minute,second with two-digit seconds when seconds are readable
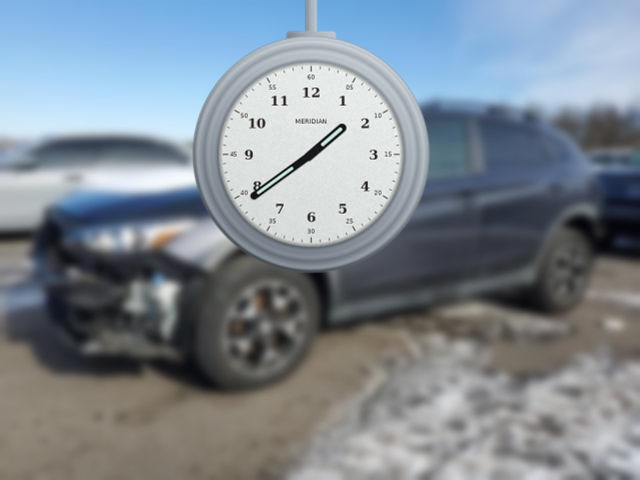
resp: 1,39
